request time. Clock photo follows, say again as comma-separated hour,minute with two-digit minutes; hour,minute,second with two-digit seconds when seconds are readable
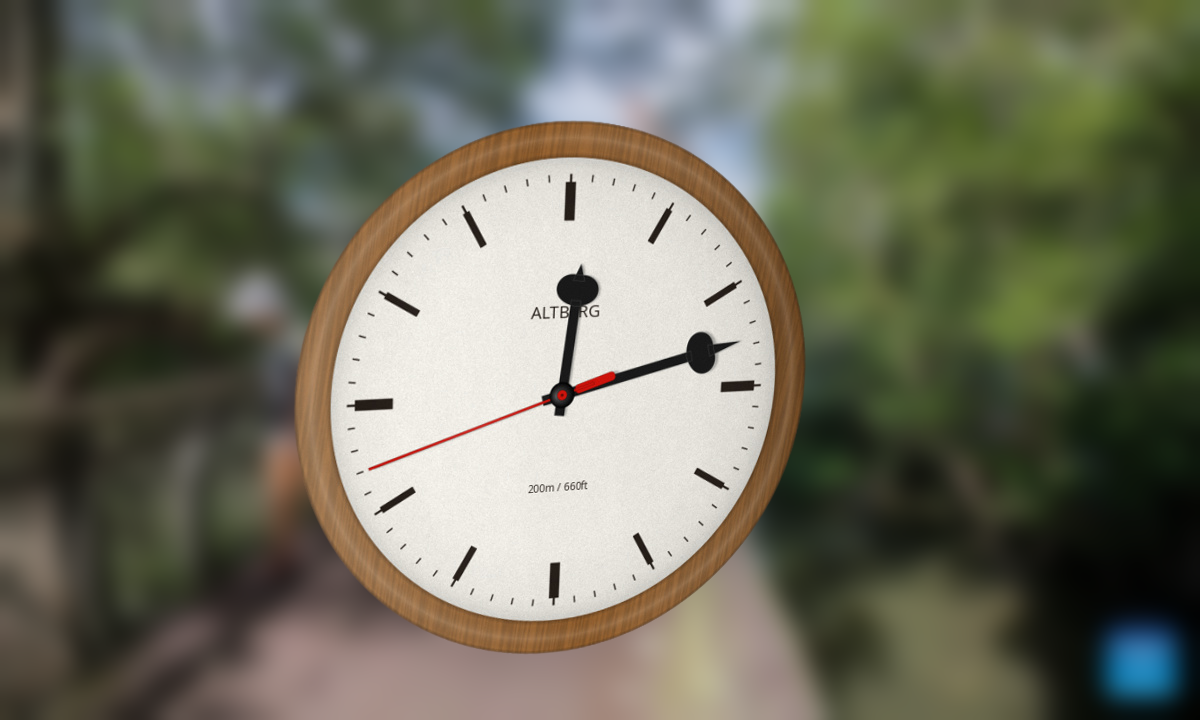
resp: 12,12,42
